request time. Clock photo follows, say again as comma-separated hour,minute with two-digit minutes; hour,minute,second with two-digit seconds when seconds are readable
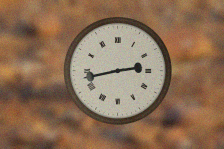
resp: 2,43
